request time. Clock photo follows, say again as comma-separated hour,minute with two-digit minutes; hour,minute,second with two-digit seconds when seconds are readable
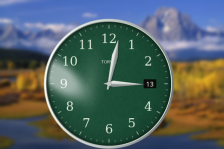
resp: 3,02
